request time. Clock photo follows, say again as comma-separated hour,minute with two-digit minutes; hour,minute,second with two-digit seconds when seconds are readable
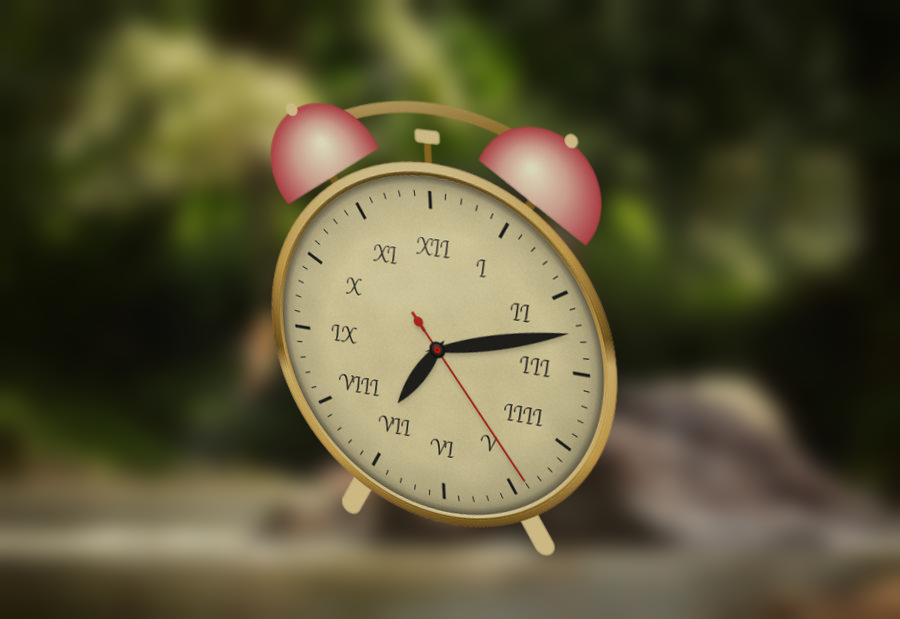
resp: 7,12,24
